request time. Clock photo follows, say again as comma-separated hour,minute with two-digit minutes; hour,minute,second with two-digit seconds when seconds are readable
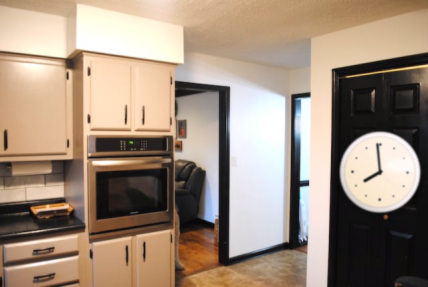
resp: 7,59
